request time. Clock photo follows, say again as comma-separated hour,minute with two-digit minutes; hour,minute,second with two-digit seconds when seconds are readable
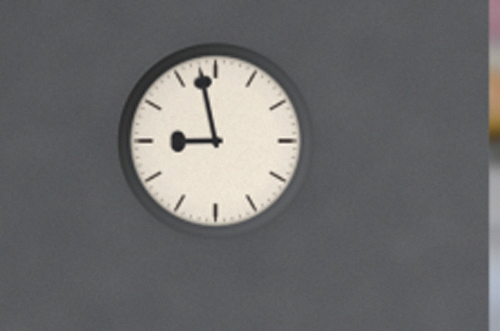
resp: 8,58
